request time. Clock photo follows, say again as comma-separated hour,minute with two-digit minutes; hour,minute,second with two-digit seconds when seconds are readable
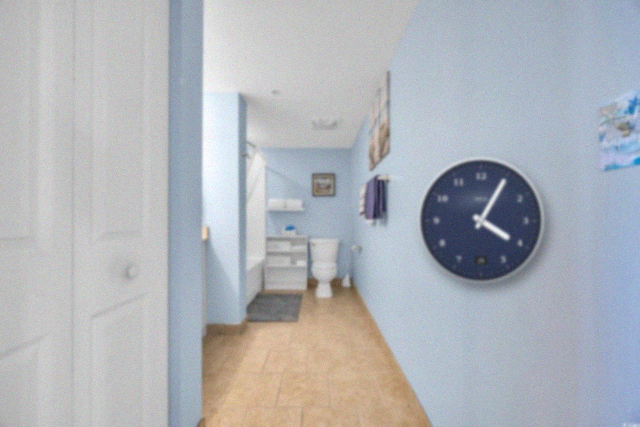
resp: 4,05
